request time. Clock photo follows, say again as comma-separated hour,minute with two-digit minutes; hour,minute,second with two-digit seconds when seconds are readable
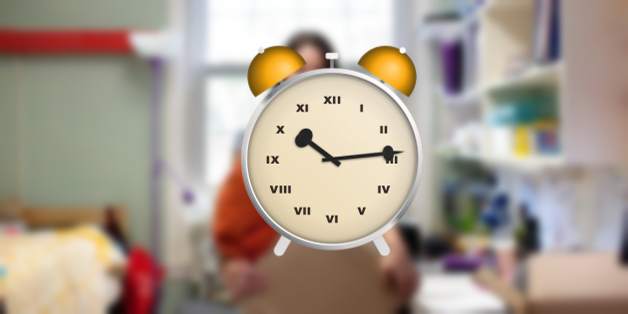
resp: 10,14
